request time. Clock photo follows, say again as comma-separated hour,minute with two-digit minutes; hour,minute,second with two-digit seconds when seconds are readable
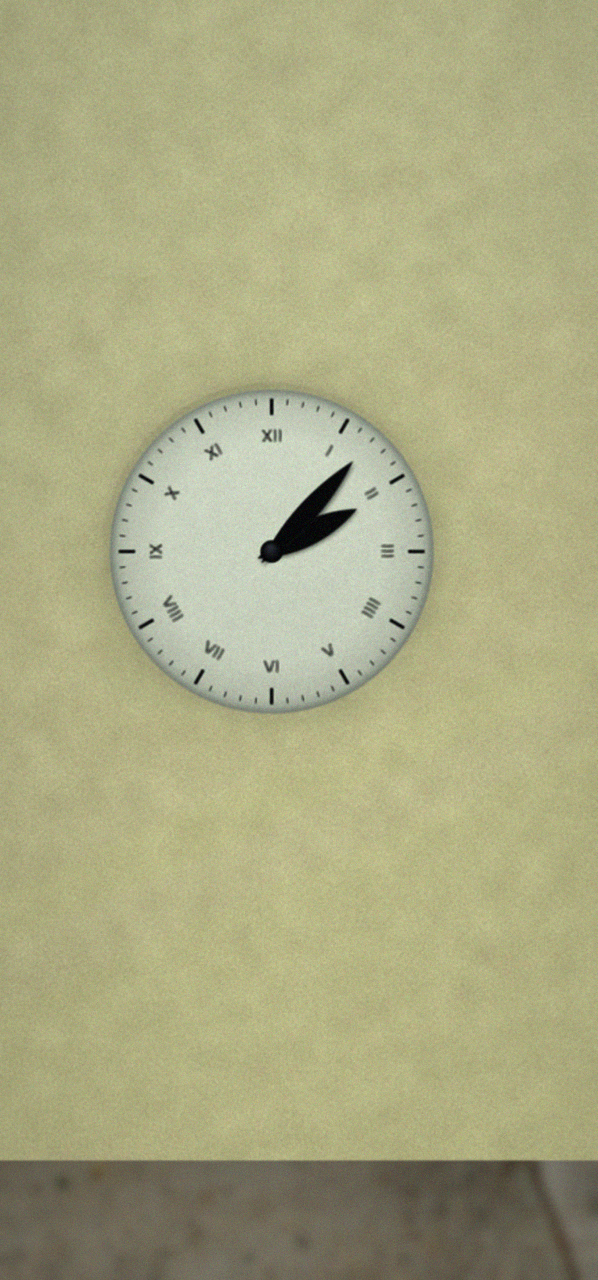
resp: 2,07
